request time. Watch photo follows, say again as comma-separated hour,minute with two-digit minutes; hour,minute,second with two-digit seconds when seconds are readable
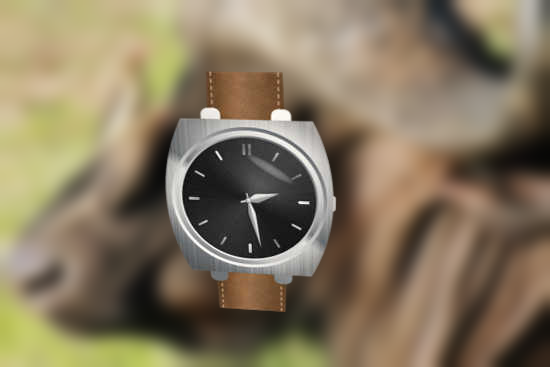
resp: 2,28
